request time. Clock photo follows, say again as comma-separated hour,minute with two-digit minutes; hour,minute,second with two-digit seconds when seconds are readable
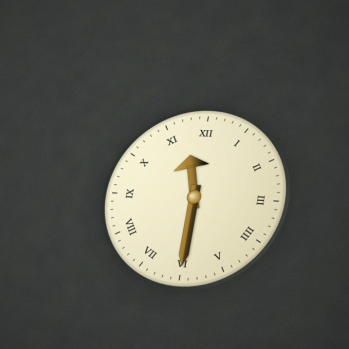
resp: 11,30
